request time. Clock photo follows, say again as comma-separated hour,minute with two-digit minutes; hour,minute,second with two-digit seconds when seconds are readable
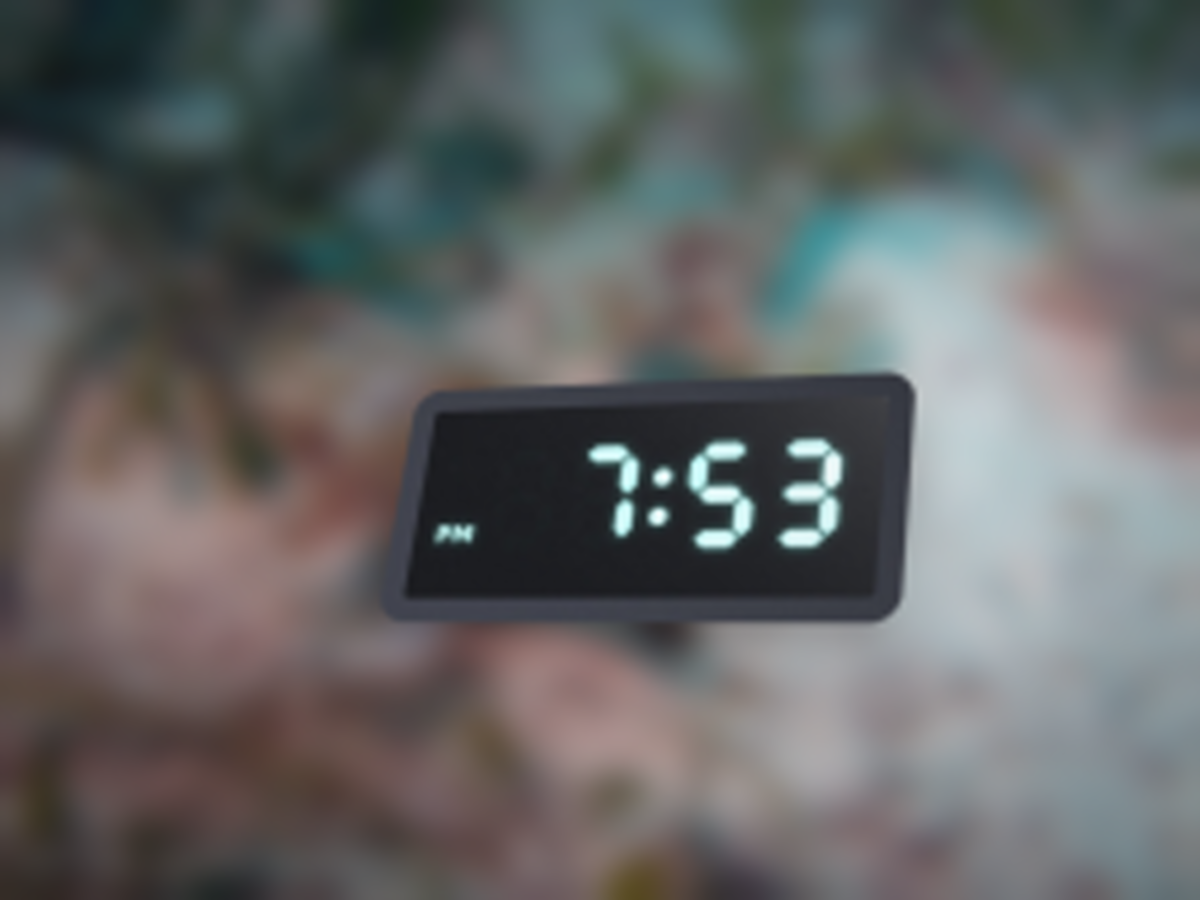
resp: 7,53
